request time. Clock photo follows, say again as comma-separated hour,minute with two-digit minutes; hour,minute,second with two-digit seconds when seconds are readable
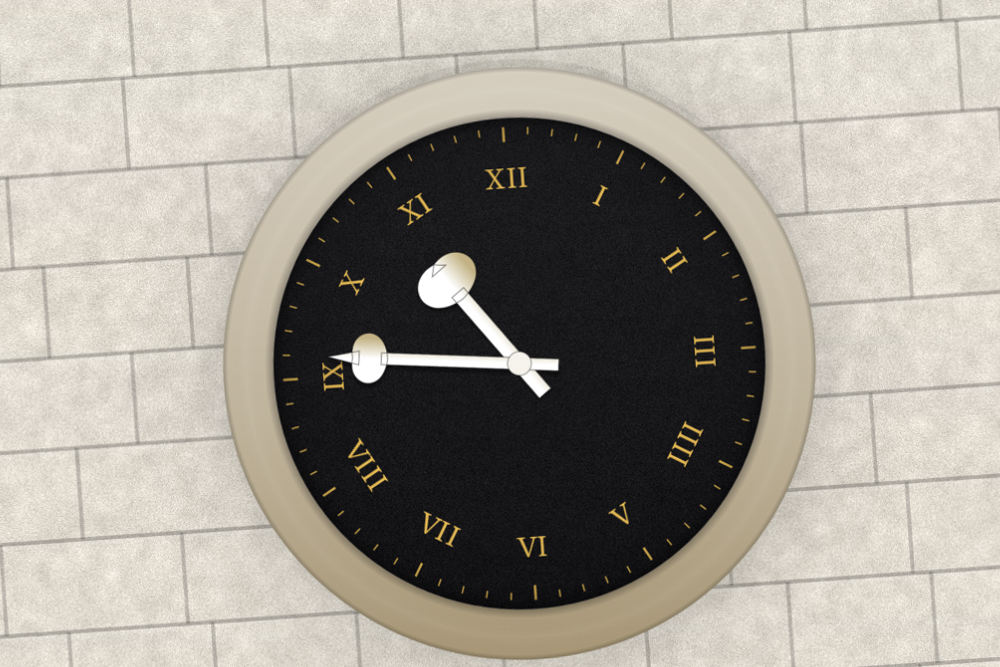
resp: 10,46
